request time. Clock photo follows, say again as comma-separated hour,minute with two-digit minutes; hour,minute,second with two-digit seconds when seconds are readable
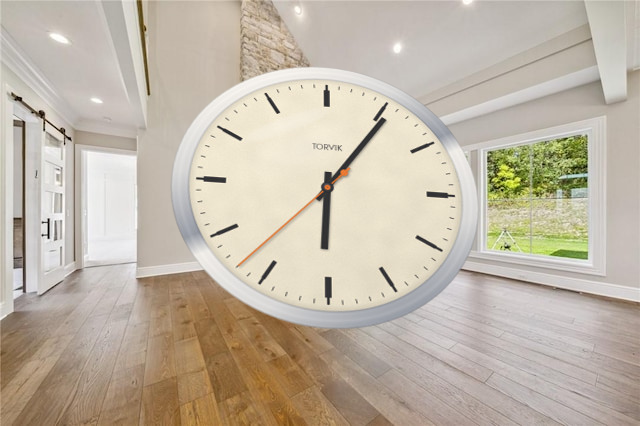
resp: 6,05,37
